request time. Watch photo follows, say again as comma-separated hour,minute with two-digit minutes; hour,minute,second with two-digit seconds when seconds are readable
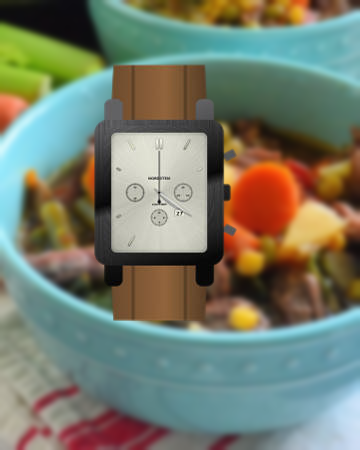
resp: 4,21
